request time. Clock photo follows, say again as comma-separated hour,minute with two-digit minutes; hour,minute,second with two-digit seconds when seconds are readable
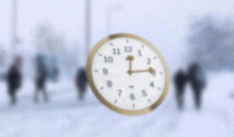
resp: 12,14
